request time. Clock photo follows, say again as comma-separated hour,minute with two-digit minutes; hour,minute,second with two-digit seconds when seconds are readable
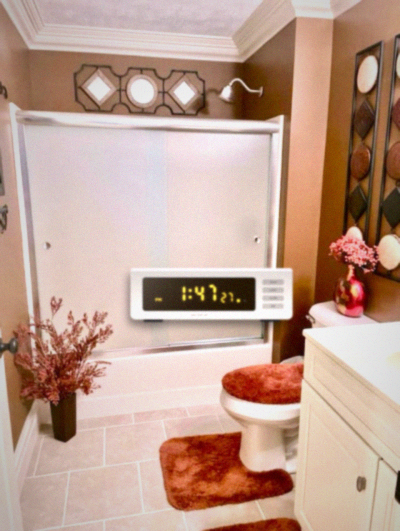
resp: 1,47
